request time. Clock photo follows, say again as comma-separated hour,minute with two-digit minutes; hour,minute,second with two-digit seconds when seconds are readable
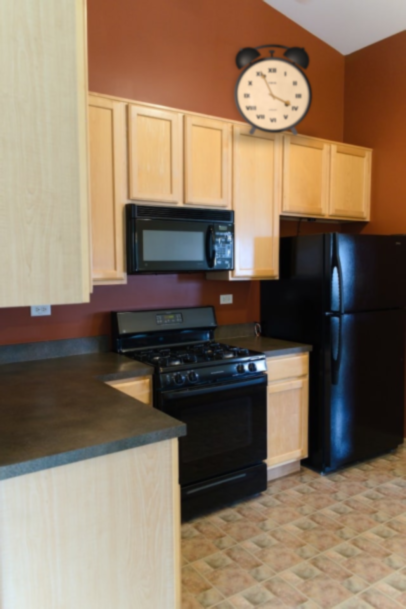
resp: 3,56
